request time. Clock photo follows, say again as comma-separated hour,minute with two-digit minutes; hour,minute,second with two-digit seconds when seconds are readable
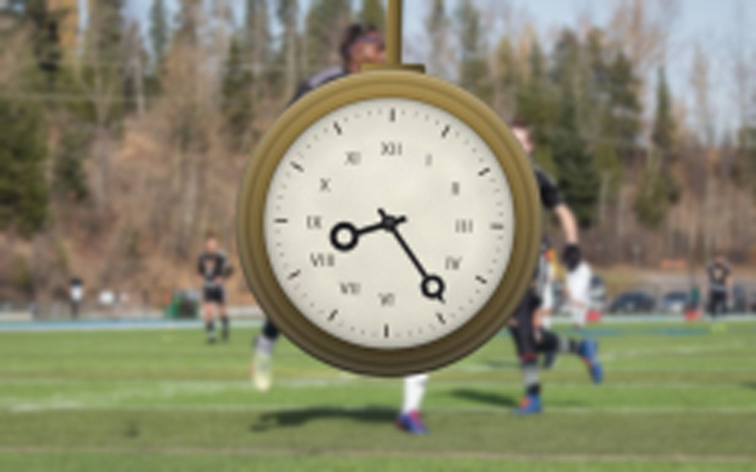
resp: 8,24
